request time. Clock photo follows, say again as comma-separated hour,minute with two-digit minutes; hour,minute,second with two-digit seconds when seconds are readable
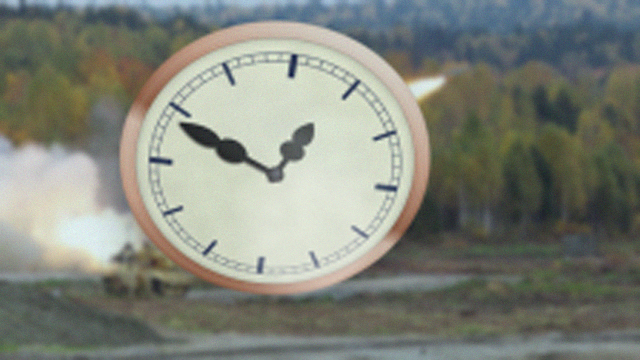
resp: 12,49
